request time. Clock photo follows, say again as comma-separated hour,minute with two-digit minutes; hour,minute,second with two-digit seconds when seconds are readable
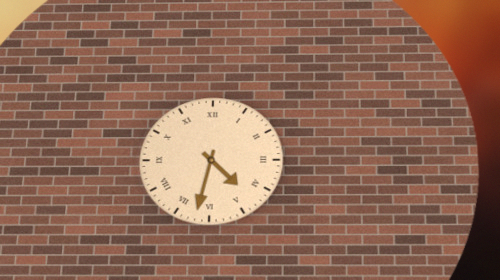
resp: 4,32
